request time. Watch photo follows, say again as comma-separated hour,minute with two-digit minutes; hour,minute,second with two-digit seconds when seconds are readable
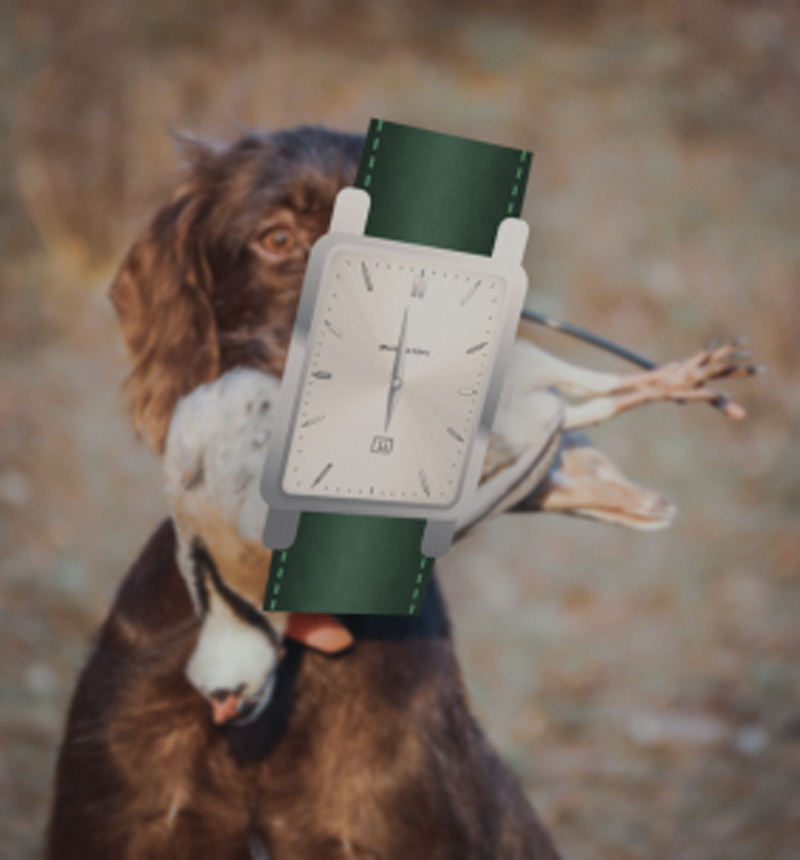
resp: 5,59
